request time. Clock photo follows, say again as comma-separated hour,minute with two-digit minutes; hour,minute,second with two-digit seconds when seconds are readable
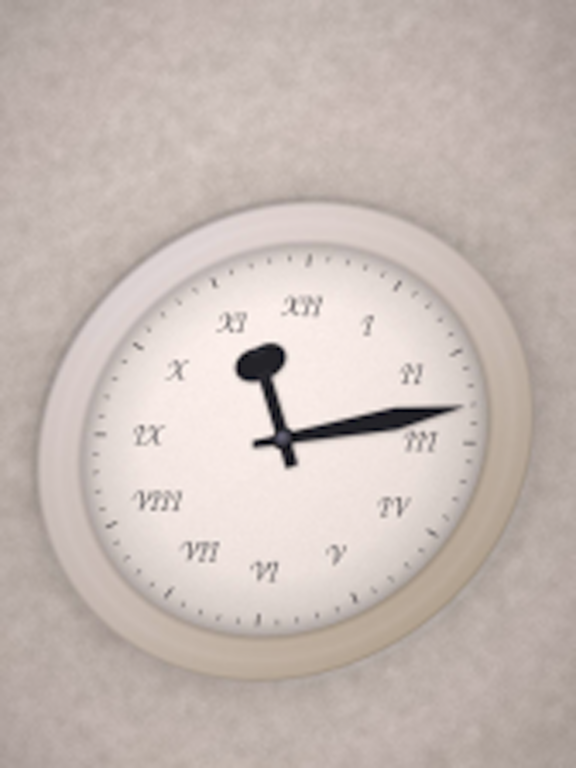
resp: 11,13
